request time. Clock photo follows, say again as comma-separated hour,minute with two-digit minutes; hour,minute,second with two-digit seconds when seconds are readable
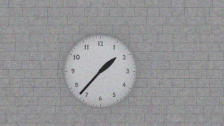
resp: 1,37
